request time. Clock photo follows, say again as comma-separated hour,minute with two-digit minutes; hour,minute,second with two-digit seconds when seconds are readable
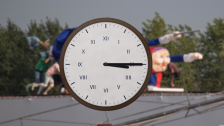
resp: 3,15
